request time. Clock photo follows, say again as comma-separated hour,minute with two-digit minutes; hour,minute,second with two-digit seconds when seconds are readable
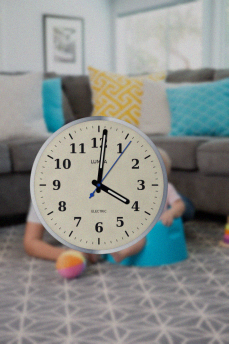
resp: 4,01,06
